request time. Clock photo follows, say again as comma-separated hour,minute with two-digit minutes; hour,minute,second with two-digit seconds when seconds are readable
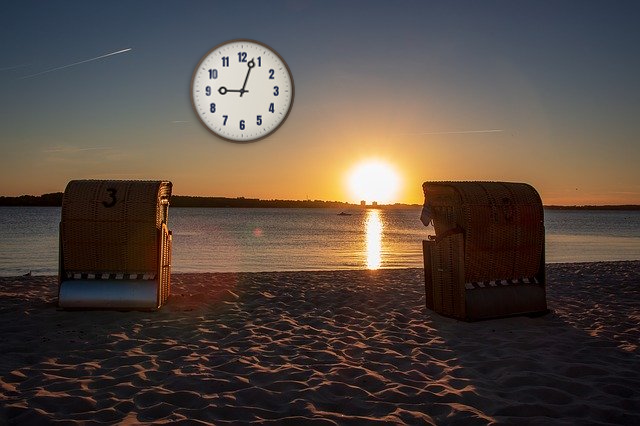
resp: 9,03
